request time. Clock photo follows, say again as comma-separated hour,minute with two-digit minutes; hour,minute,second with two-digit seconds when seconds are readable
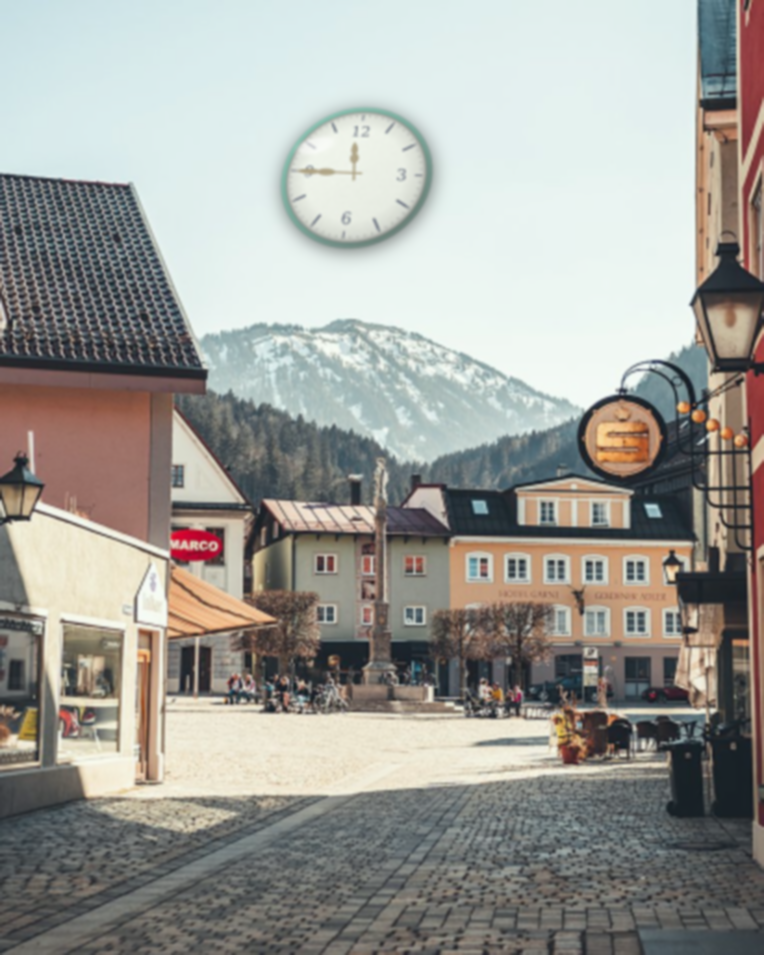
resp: 11,45
